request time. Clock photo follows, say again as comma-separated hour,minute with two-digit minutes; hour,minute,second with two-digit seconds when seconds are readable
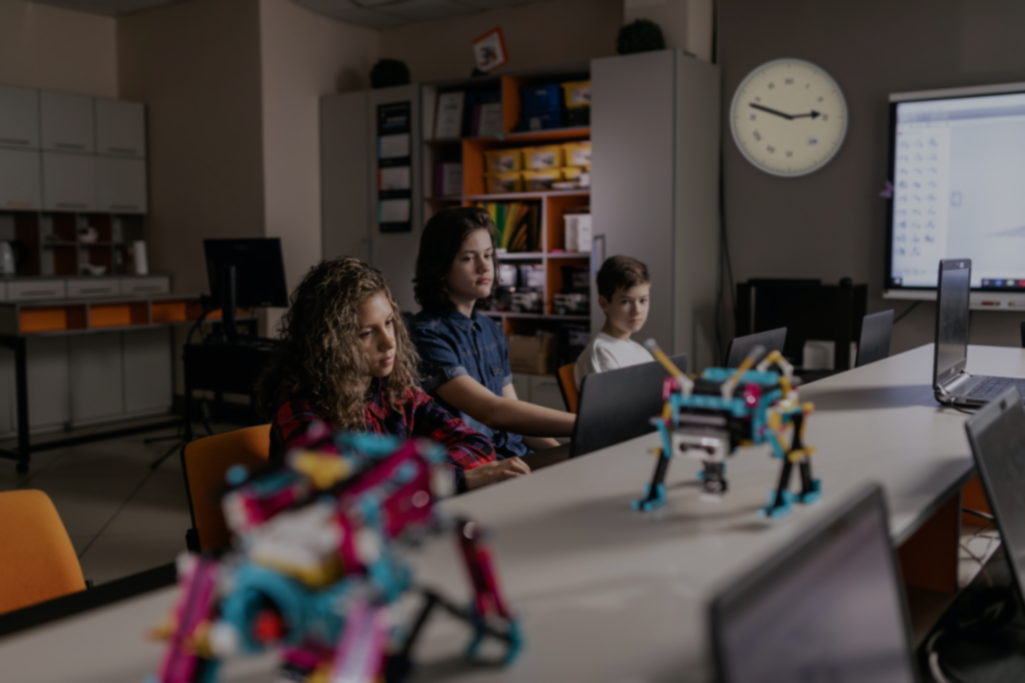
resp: 2,48
